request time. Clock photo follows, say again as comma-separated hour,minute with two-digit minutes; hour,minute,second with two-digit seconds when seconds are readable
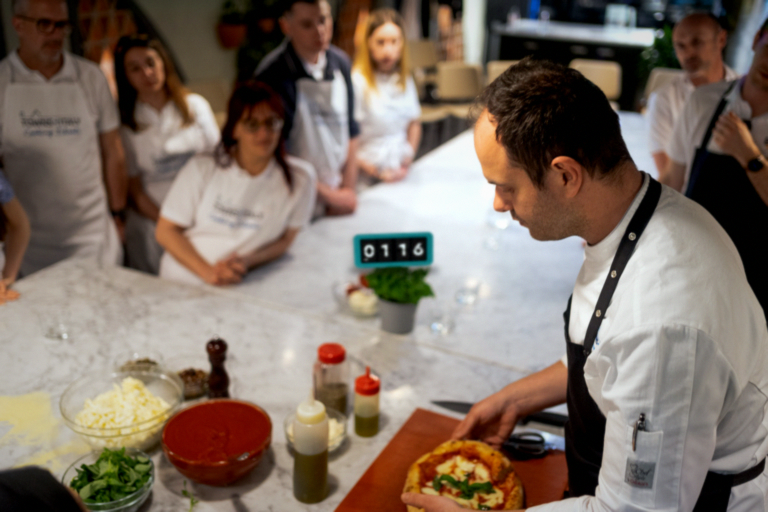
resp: 1,16
